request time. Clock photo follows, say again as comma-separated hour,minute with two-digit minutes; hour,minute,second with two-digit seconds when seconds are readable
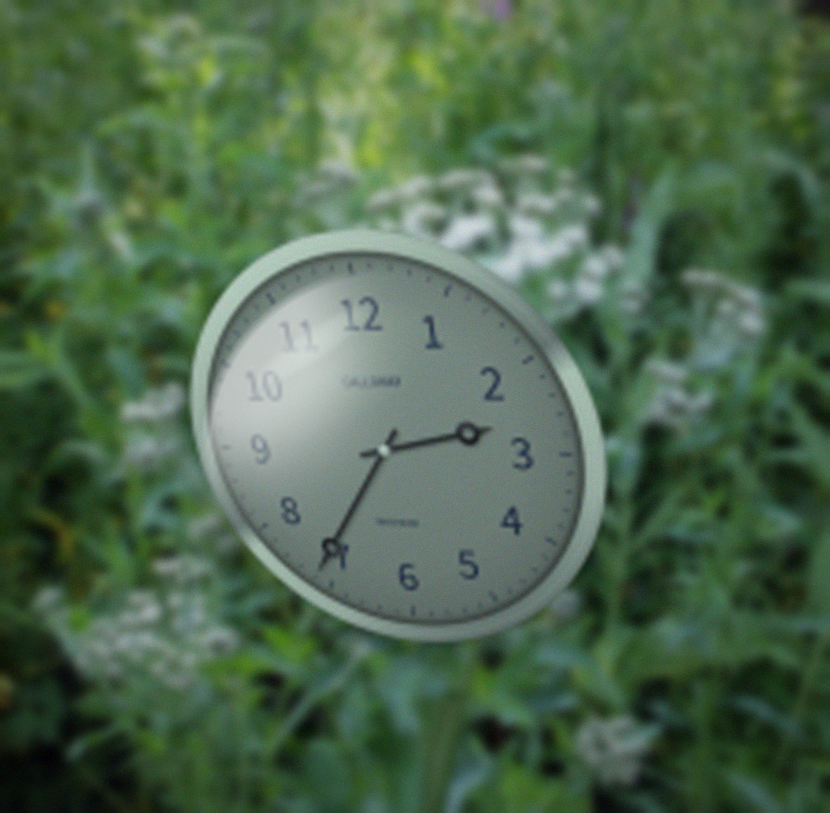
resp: 2,36
